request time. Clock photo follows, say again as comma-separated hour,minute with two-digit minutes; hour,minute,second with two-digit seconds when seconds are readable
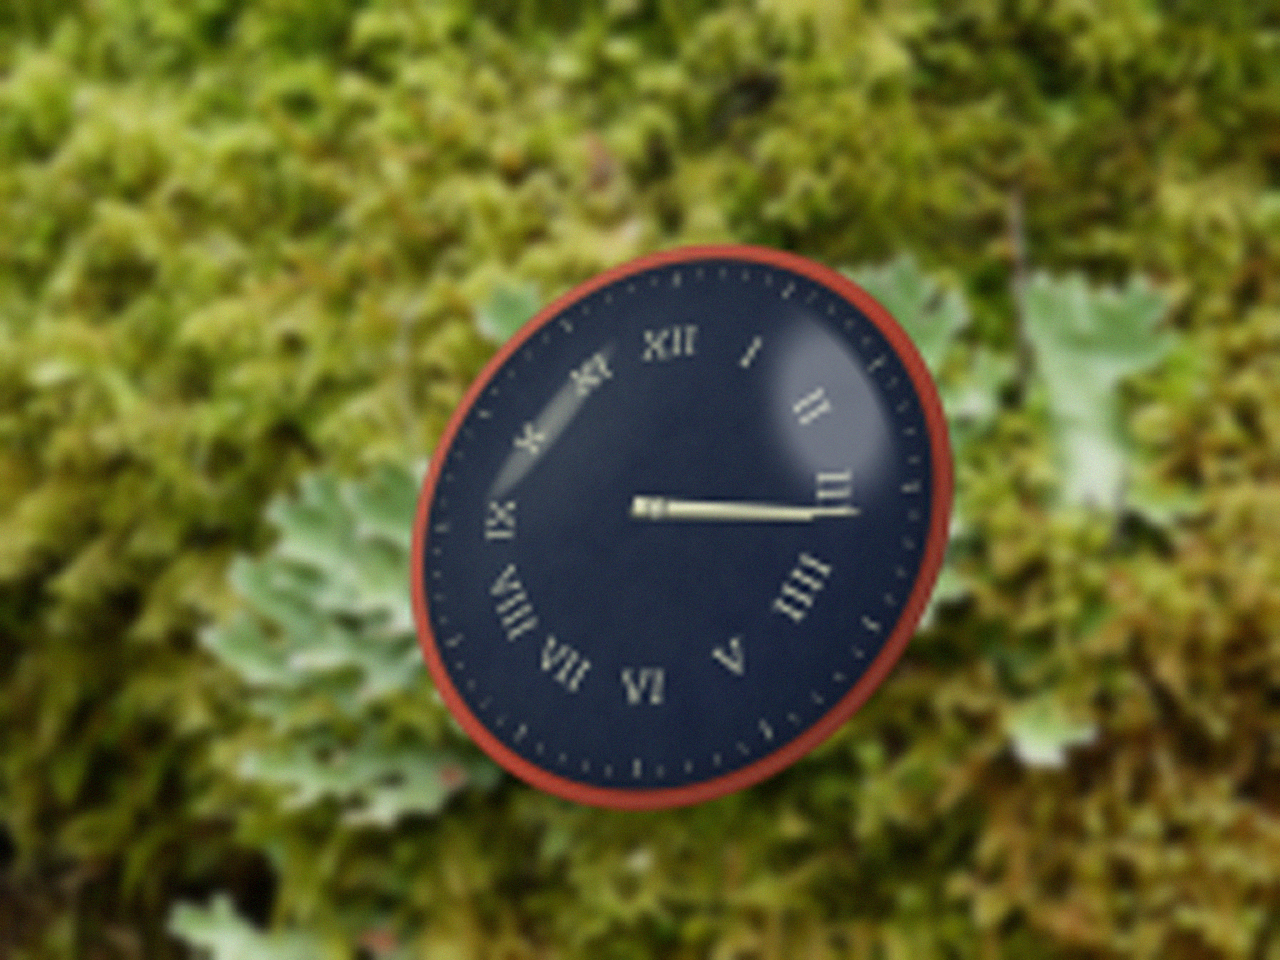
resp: 3,16
